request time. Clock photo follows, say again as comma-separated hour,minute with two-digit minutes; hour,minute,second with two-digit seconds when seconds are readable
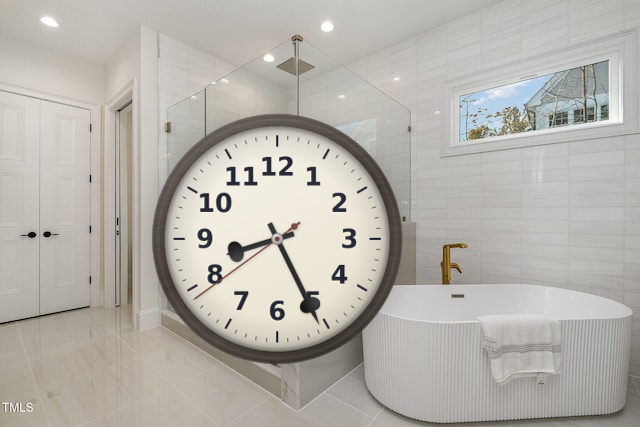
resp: 8,25,39
